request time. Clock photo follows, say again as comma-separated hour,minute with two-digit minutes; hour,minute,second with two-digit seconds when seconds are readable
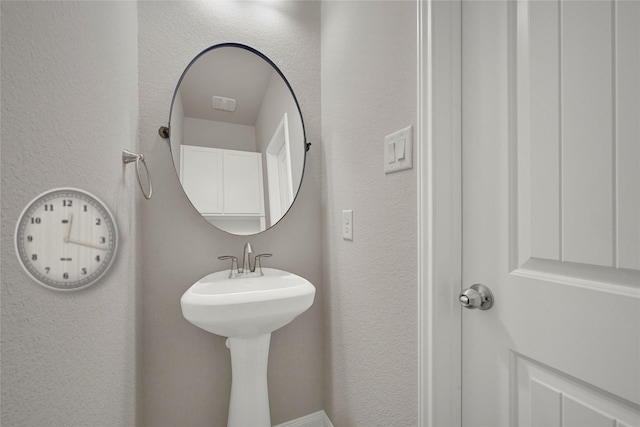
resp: 12,17
